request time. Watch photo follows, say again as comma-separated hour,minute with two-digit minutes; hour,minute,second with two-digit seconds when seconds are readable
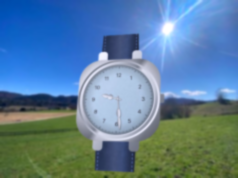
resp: 9,29
